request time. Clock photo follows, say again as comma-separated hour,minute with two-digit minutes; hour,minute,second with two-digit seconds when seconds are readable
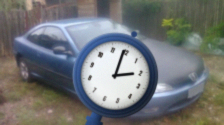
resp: 1,59
